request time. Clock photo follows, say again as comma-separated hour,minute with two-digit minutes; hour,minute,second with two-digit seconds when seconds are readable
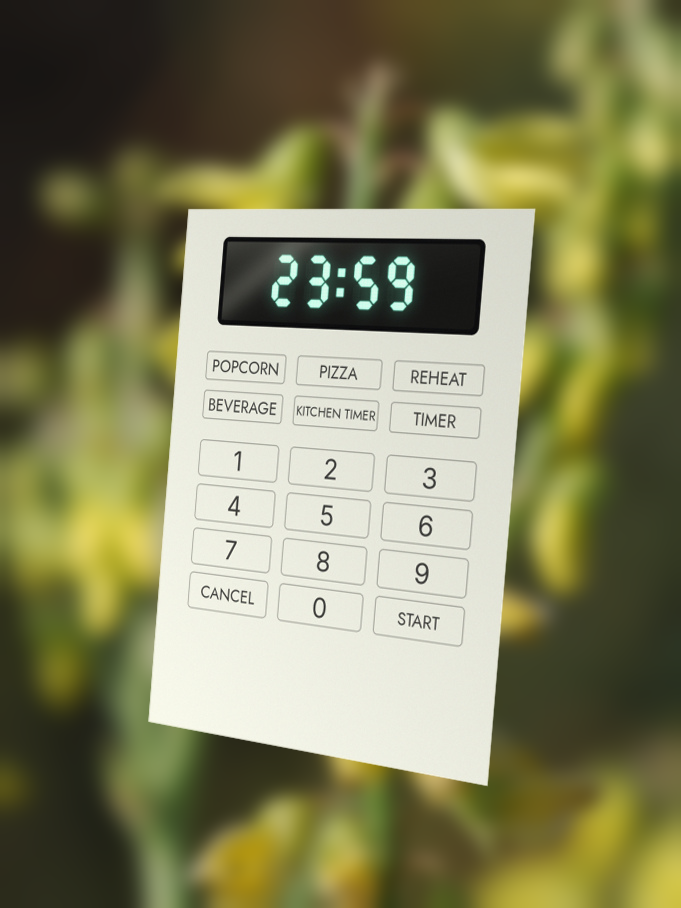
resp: 23,59
